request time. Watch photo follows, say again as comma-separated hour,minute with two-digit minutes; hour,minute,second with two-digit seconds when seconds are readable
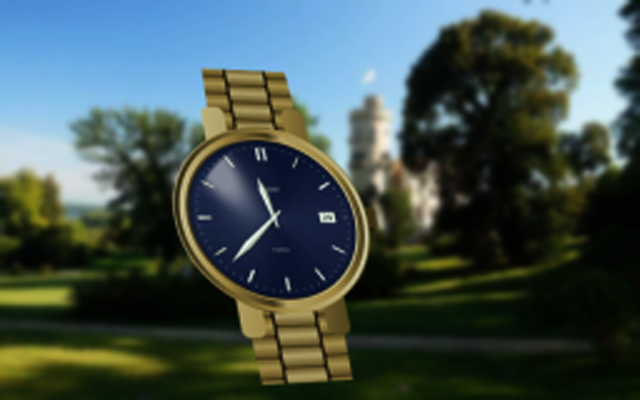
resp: 11,38
